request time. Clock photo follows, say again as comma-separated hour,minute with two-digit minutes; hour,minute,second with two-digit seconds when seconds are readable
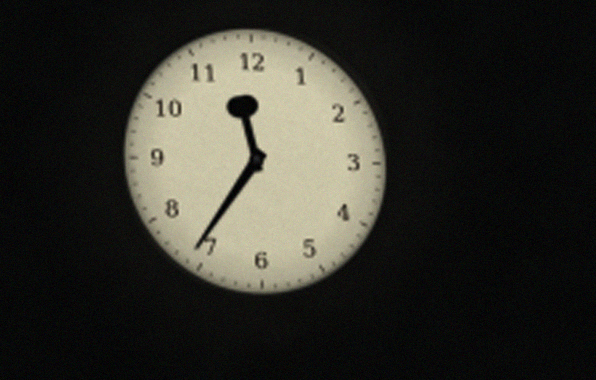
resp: 11,36
